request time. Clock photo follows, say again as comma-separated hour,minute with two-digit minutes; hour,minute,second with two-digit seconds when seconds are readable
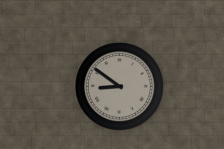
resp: 8,51
